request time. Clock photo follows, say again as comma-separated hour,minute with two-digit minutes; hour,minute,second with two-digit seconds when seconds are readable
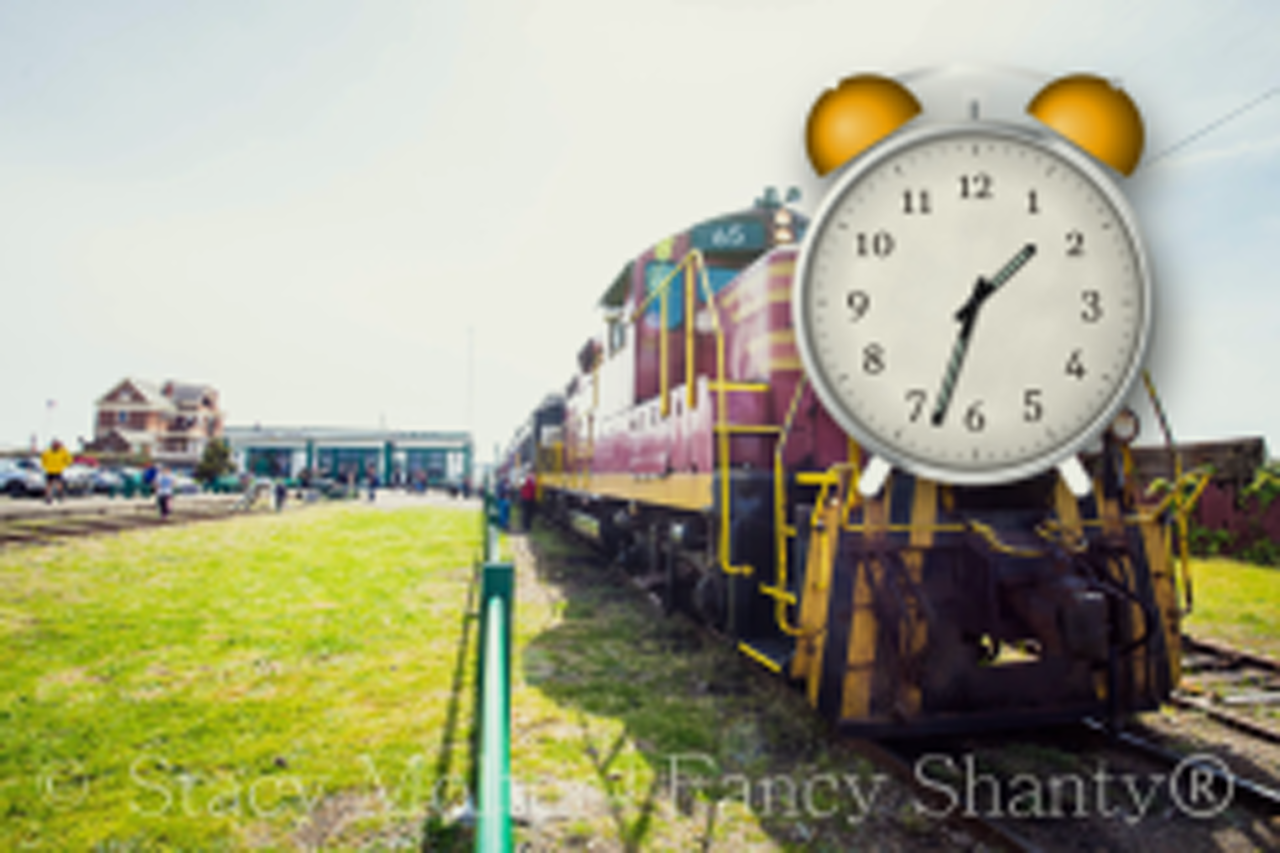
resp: 1,33
